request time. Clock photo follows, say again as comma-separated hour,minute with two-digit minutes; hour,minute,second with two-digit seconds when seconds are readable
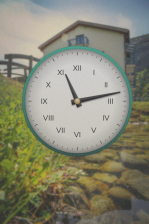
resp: 11,13
